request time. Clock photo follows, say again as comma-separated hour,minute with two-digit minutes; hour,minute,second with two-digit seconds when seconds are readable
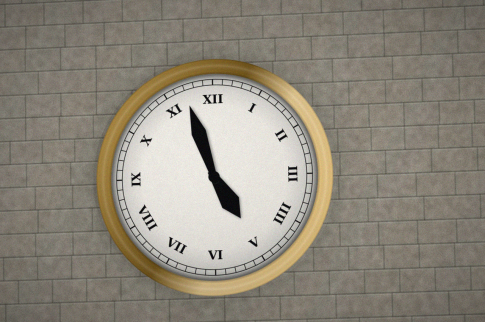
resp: 4,57
